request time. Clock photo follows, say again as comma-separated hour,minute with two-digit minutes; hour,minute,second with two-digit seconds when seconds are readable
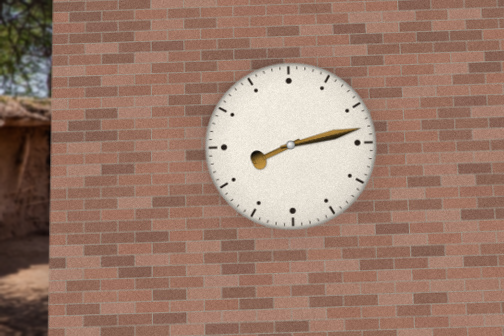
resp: 8,13
